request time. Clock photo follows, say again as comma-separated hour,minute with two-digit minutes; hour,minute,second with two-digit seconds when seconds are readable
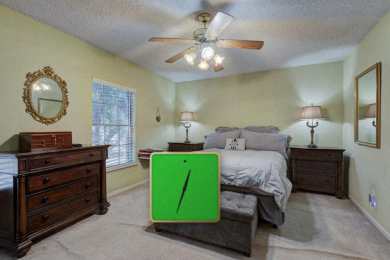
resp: 12,33
